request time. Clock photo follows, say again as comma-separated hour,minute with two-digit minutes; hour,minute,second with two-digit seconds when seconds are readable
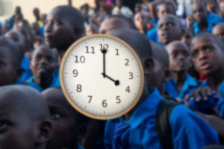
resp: 4,00
